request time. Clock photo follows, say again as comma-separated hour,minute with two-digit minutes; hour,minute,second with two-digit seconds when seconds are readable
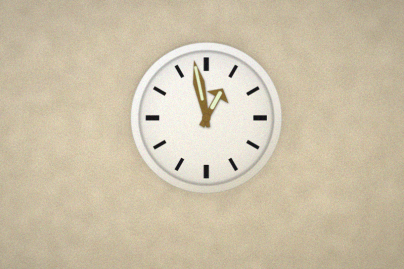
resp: 12,58
